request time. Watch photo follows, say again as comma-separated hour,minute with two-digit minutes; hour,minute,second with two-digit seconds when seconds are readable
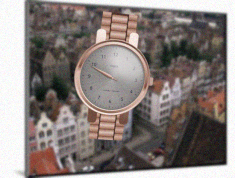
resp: 9,49
